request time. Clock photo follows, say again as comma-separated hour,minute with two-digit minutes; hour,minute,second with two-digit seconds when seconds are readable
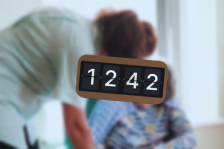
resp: 12,42
